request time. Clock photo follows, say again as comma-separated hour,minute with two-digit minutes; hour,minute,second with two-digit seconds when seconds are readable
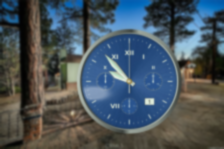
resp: 9,53
